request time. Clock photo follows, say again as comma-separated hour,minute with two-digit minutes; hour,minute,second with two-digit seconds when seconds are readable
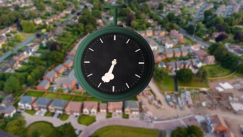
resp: 6,34
